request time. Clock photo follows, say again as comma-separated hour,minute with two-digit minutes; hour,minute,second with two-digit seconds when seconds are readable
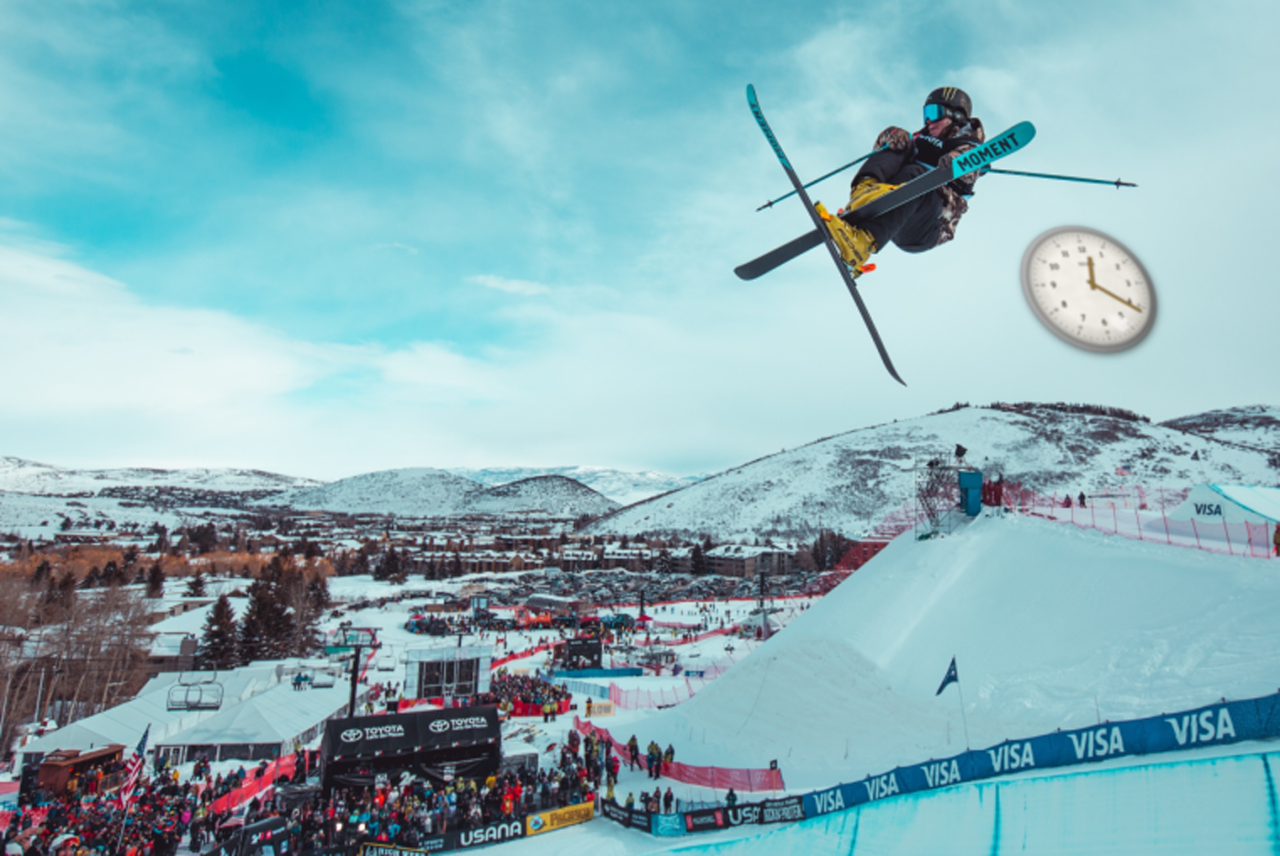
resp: 12,21
